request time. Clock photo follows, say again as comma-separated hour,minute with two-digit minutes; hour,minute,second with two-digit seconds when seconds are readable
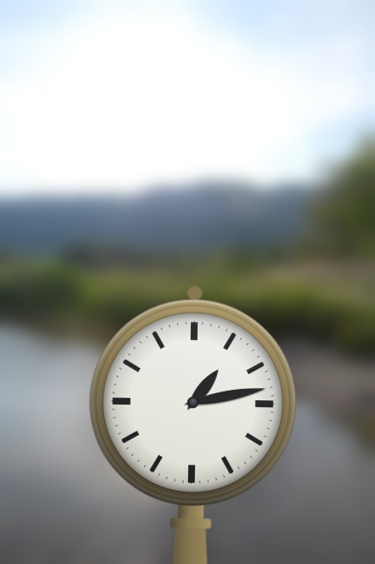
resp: 1,13
